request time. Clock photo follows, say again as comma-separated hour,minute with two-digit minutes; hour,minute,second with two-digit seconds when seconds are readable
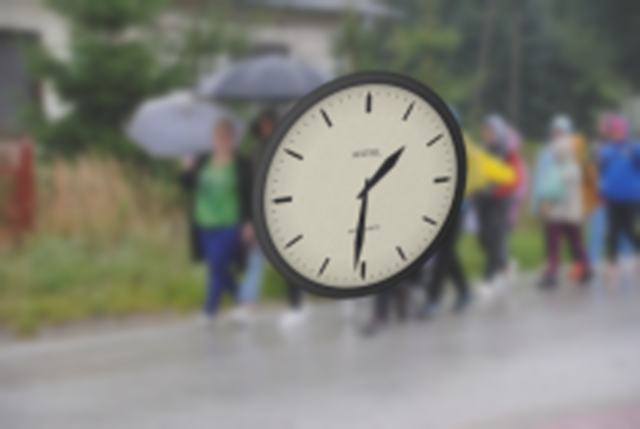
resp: 1,31
